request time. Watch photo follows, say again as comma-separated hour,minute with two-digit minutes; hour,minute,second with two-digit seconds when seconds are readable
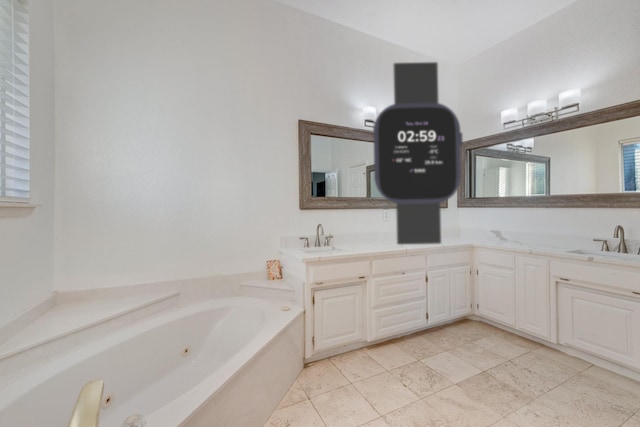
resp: 2,59
